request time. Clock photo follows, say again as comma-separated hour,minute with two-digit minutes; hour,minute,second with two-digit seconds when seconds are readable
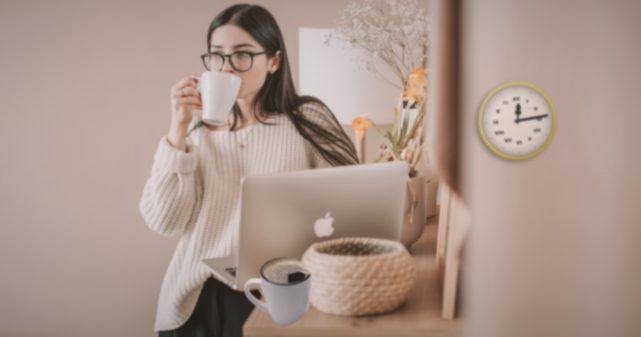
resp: 12,14
